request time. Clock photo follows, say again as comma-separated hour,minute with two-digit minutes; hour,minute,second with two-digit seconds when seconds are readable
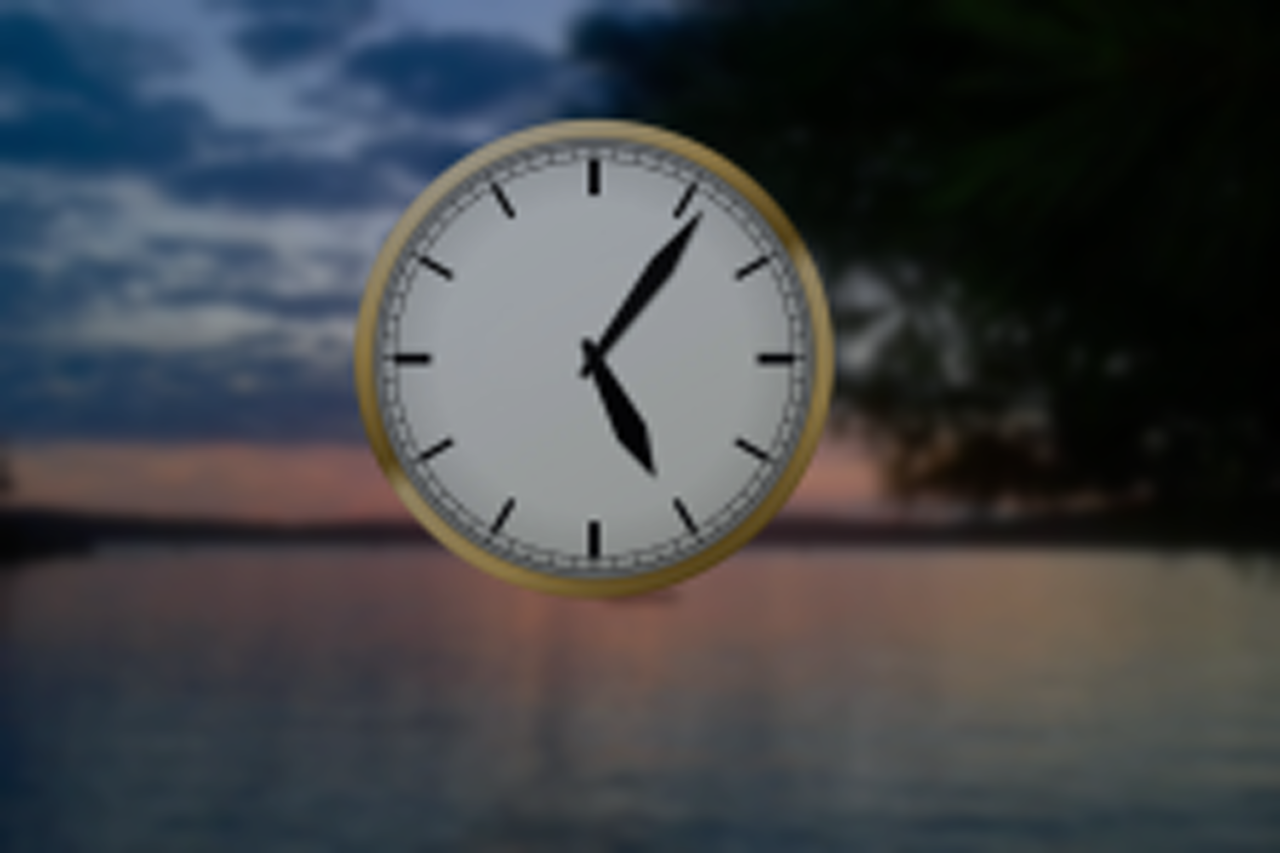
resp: 5,06
